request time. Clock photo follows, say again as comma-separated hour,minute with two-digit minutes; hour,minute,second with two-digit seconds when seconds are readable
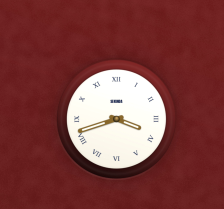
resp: 3,42
